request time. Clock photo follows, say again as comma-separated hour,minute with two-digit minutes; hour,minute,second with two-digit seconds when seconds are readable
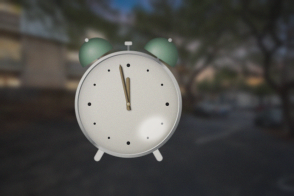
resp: 11,58
